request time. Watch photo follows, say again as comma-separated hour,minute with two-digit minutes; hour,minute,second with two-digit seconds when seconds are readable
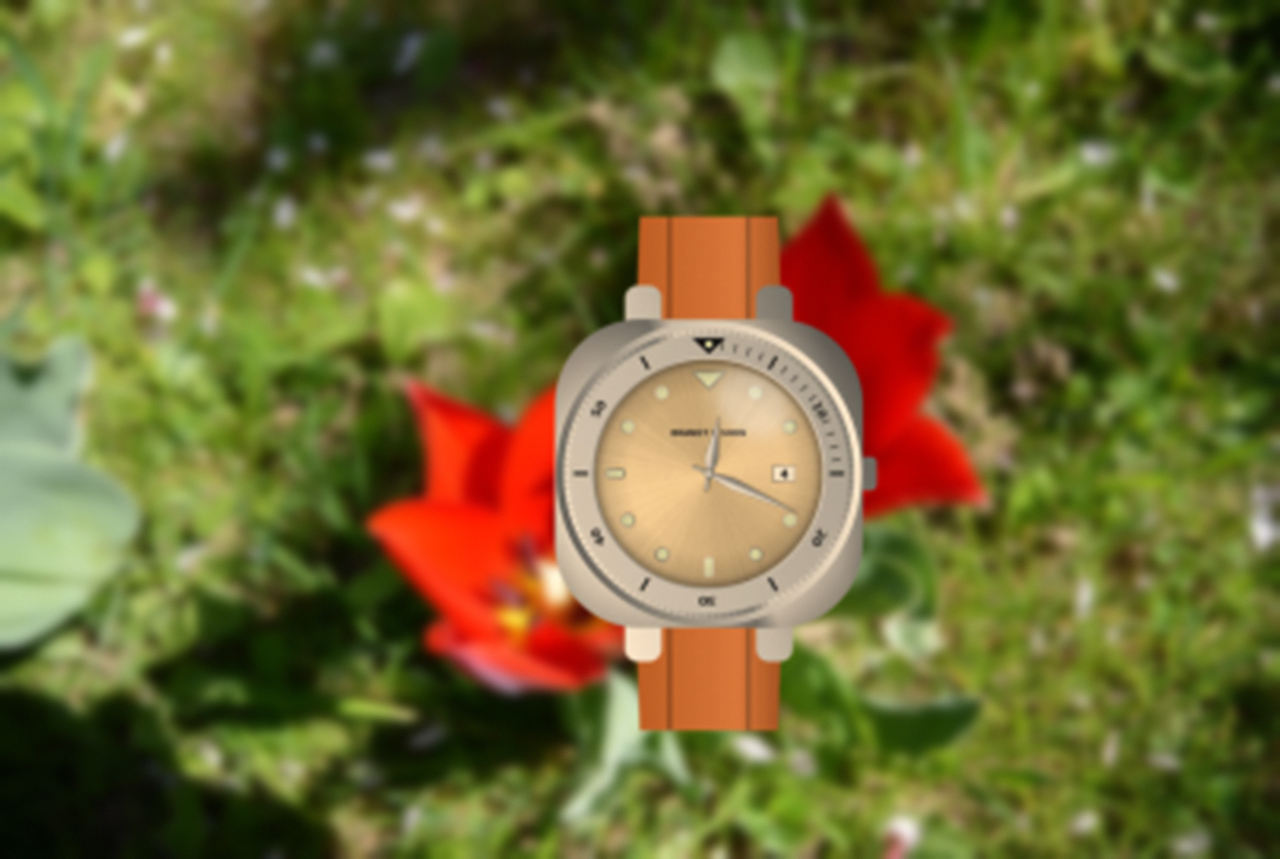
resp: 12,19
